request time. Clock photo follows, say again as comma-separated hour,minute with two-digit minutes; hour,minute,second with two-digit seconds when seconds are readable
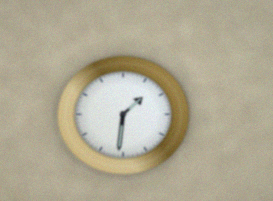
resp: 1,31
